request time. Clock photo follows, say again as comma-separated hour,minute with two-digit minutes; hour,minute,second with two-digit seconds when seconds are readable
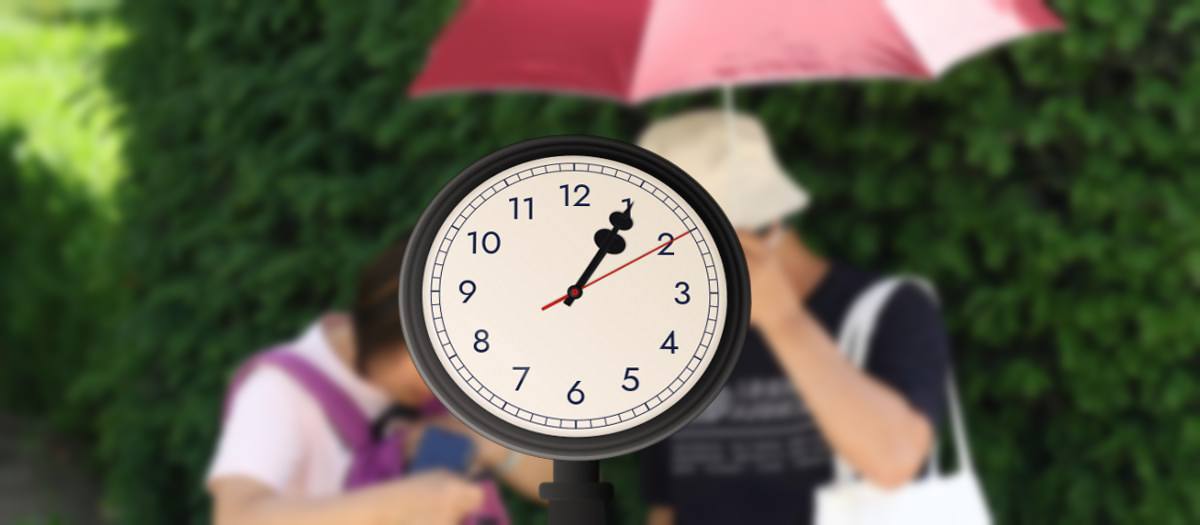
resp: 1,05,10
